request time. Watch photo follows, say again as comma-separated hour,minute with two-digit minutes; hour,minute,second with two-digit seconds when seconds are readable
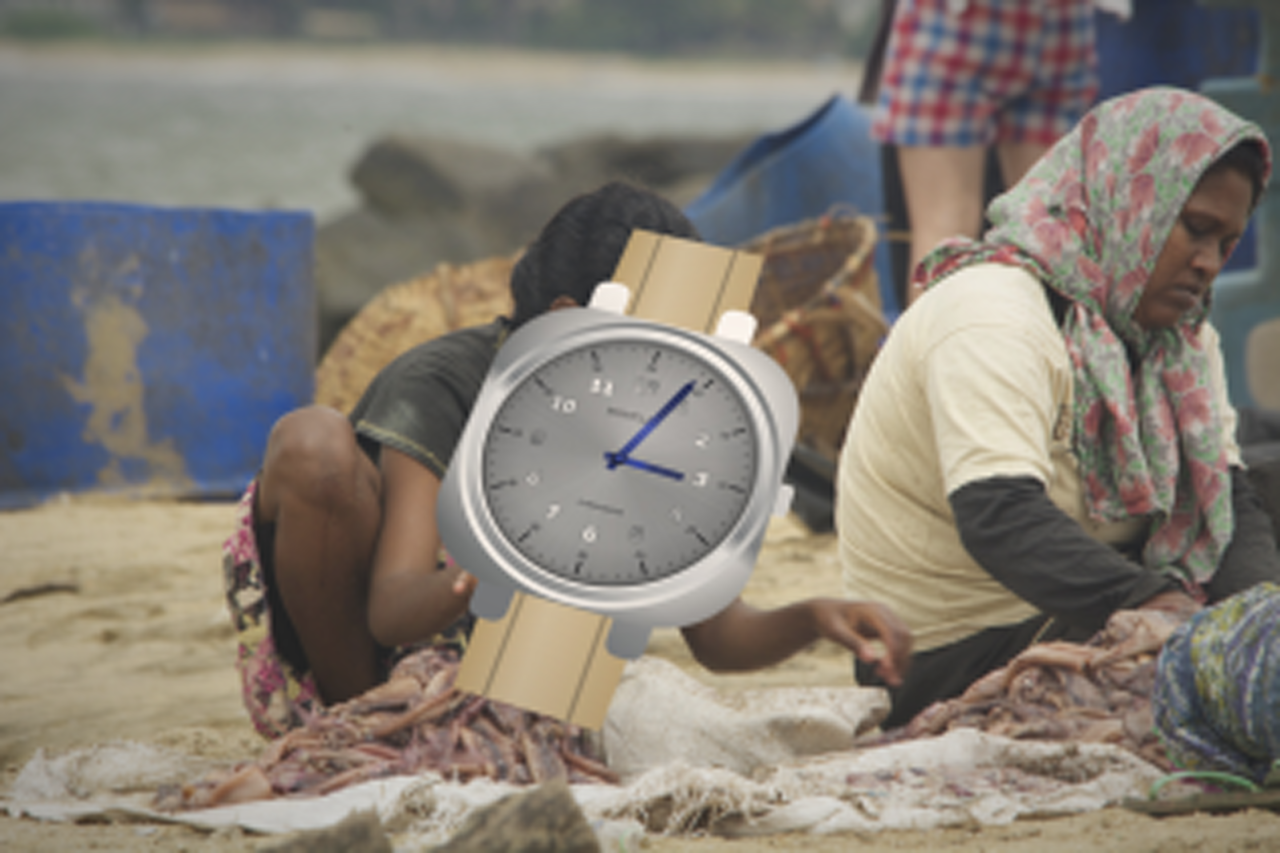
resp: 3,04
